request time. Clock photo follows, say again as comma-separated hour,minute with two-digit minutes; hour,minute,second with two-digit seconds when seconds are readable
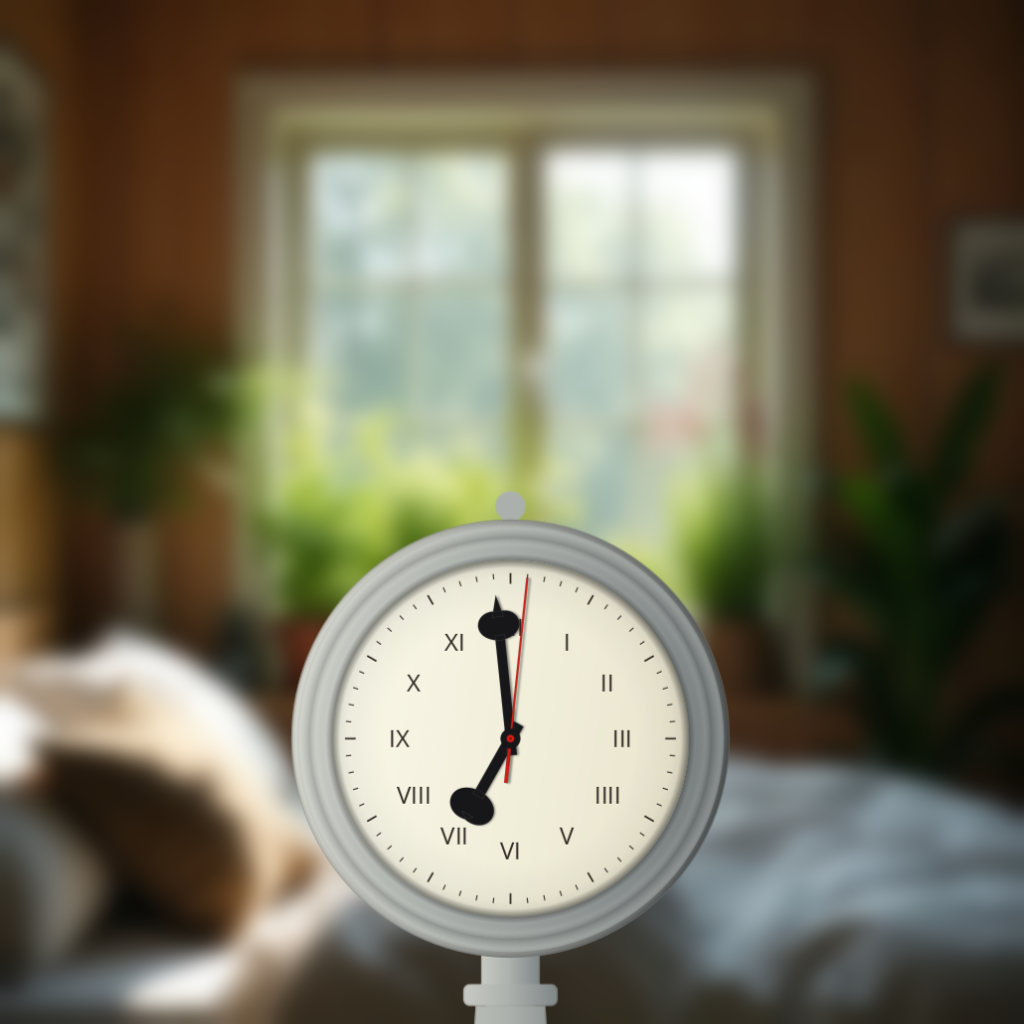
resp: 6,59,01
